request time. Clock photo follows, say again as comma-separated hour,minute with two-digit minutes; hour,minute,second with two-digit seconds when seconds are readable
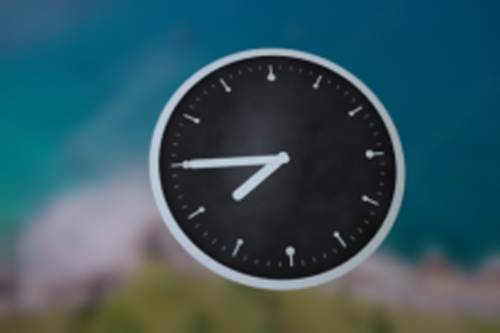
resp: 7,45
